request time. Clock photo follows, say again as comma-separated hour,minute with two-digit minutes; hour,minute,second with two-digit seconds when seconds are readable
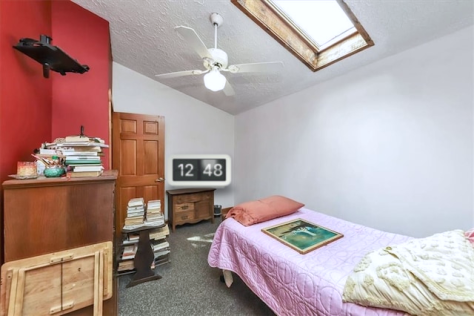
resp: 12,48
